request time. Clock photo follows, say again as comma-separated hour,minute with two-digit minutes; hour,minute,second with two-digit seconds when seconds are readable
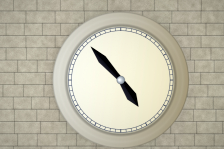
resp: 4,53
